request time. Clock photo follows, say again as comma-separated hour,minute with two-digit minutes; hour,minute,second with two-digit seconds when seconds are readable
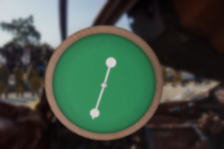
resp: 12,33
